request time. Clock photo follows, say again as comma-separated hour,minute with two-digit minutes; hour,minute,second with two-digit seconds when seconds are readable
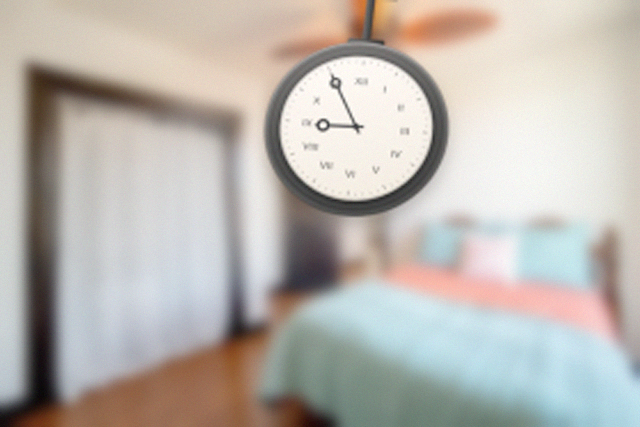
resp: 8,55
